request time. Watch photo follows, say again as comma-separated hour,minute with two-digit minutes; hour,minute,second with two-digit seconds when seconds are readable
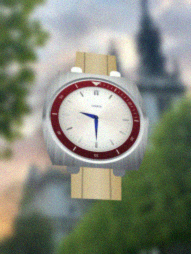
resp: 9,30
